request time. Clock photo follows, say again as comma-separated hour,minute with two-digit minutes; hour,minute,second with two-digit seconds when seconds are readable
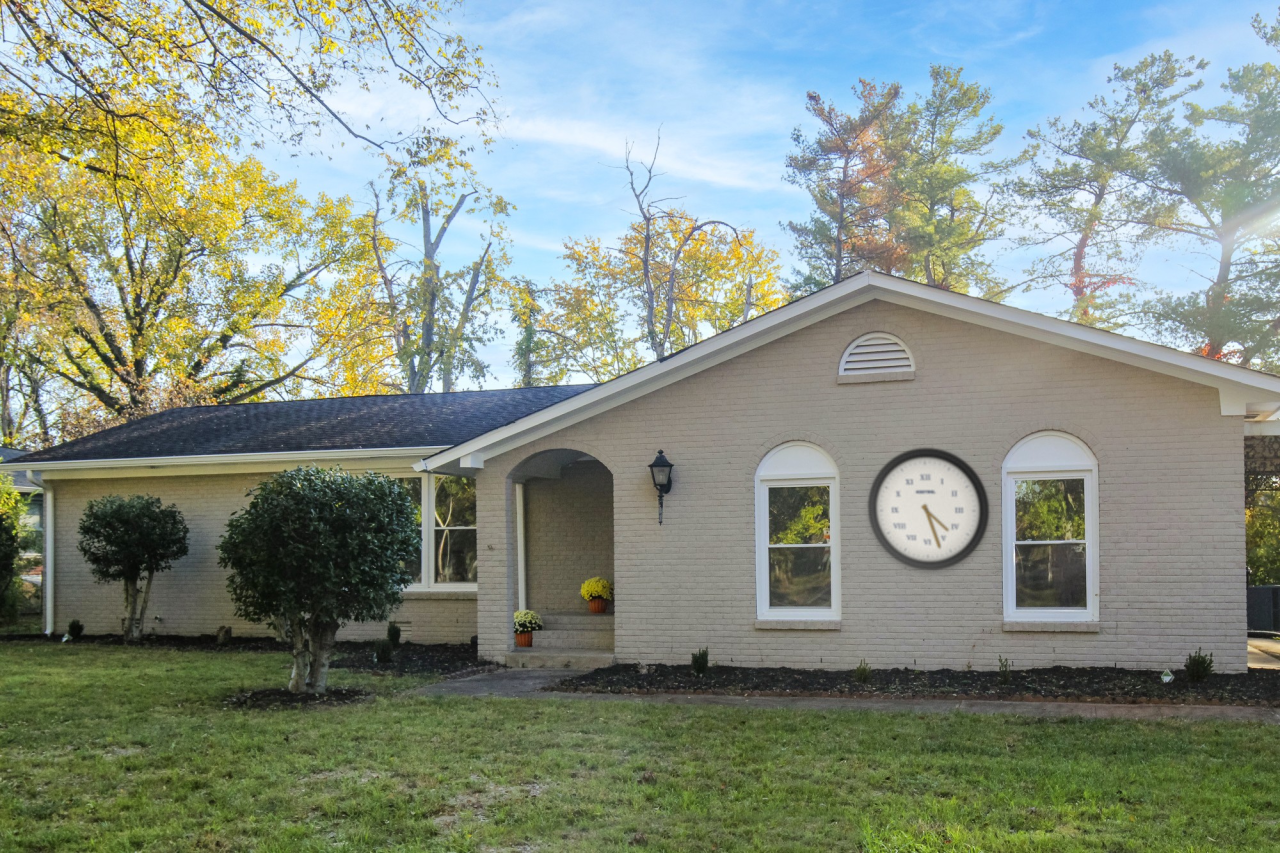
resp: 4,27
